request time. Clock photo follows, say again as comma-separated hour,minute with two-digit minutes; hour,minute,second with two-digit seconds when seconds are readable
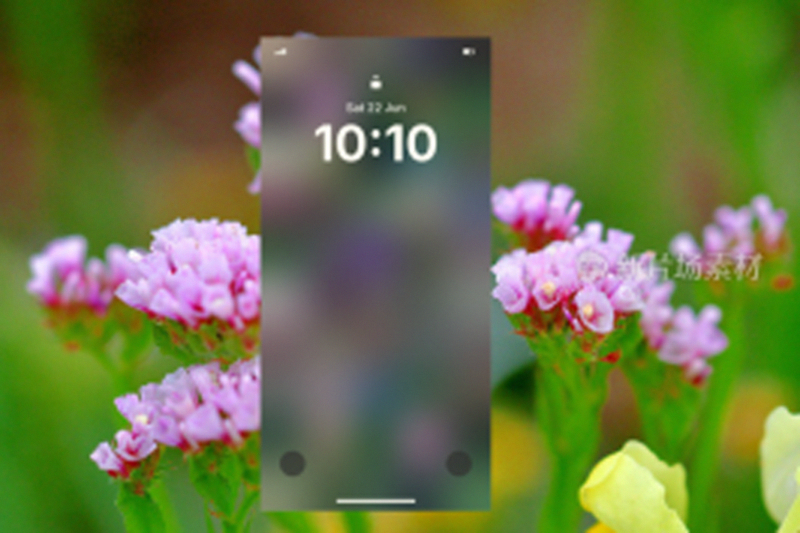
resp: 10,10
